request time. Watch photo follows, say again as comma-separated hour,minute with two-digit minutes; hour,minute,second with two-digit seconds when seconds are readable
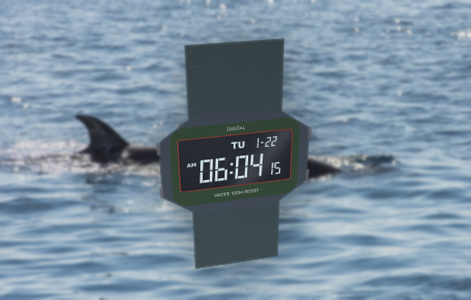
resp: 6,04,15
